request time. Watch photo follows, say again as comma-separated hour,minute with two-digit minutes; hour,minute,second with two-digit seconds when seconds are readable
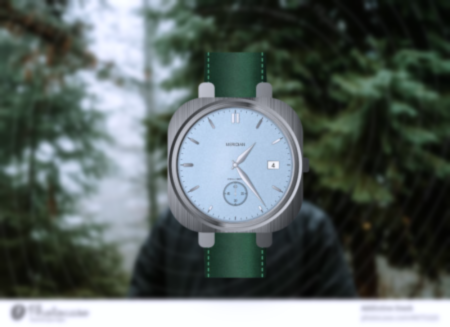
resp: 1,24
